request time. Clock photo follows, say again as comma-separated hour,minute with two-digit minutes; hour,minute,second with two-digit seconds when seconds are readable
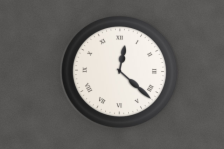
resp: 12,22
